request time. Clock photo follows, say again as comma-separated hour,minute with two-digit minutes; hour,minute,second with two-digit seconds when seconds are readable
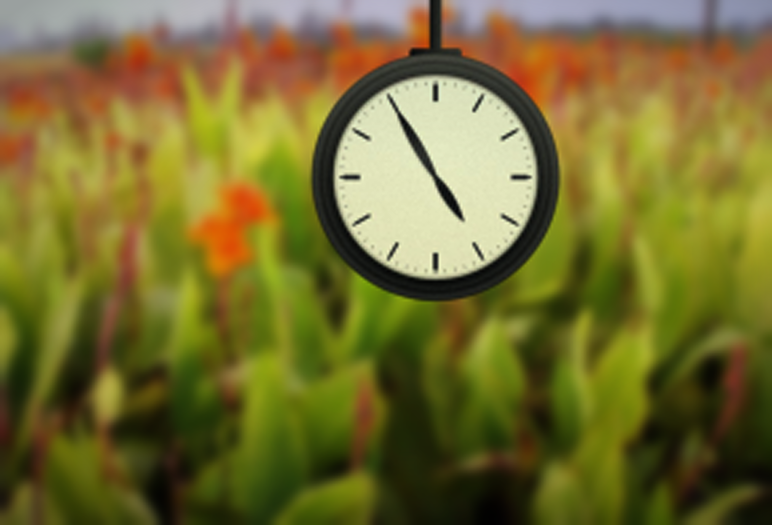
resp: 4,55
